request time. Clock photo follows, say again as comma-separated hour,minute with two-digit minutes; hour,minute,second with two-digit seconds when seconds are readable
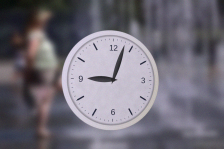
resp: 9,03
